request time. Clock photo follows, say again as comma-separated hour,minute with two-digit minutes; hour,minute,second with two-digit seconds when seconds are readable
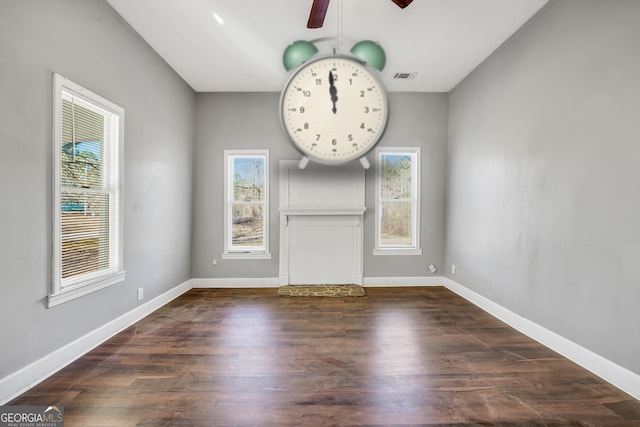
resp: 11,59
